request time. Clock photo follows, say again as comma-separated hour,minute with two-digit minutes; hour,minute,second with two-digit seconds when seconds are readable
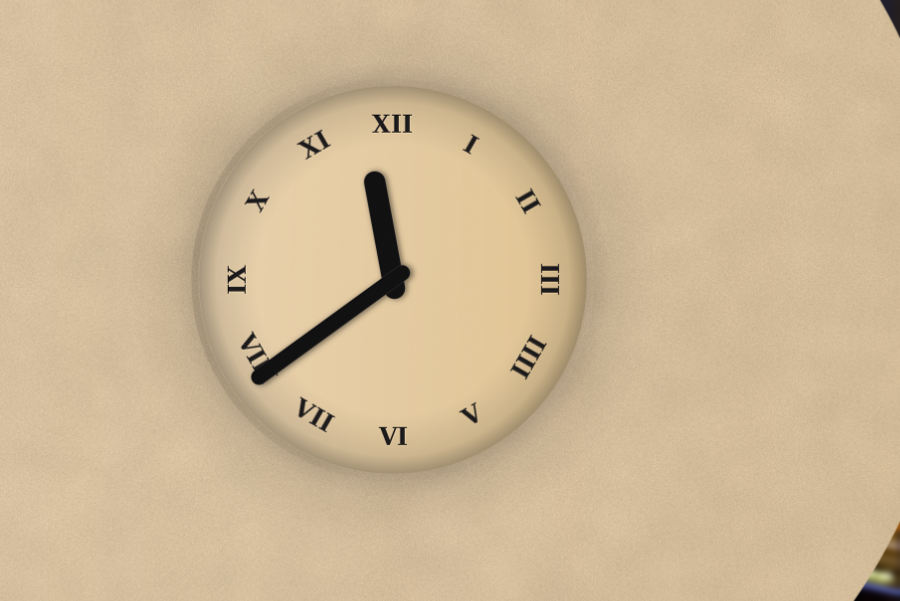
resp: 11,39
